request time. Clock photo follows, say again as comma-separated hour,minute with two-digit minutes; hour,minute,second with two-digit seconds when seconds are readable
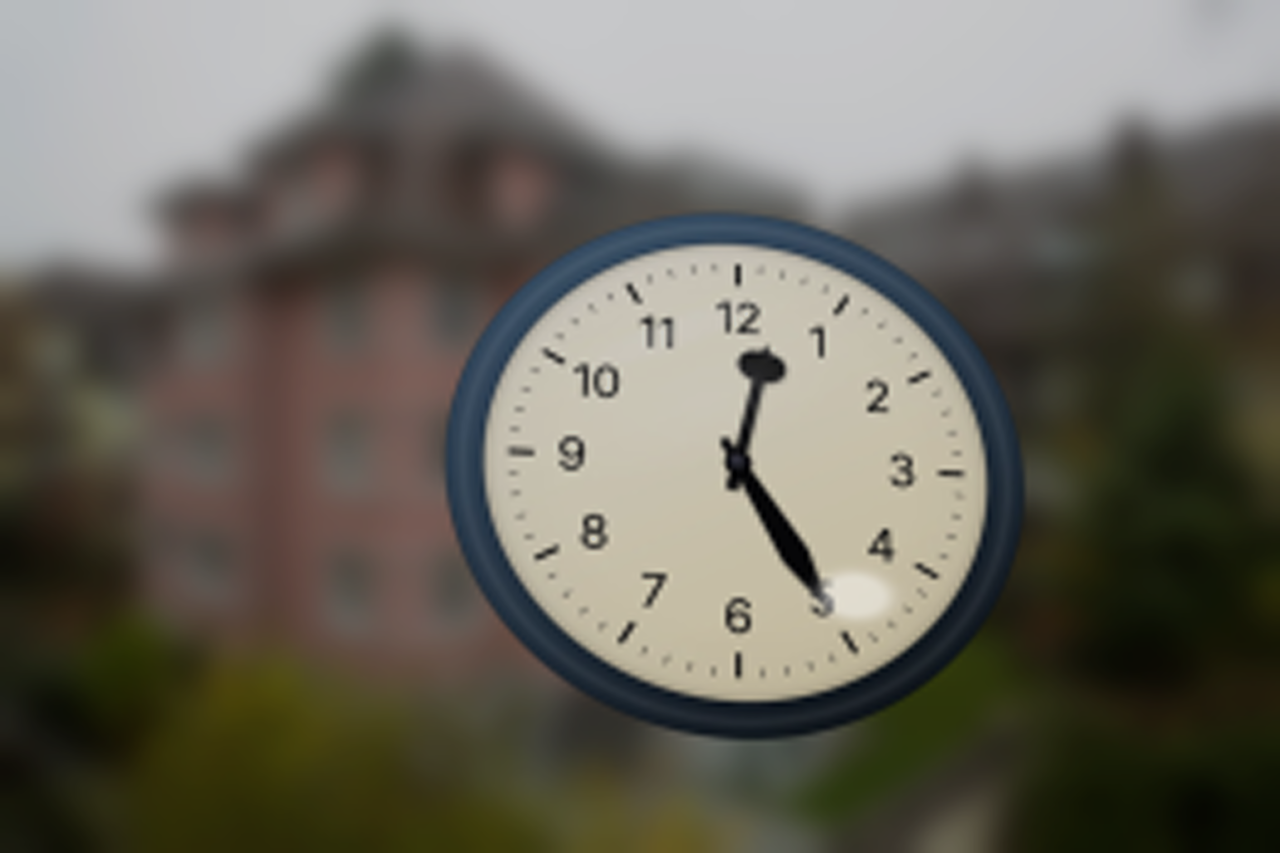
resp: 12,25
